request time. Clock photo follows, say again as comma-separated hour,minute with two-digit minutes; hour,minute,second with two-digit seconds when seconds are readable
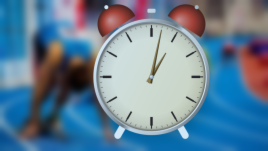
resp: 1,02
